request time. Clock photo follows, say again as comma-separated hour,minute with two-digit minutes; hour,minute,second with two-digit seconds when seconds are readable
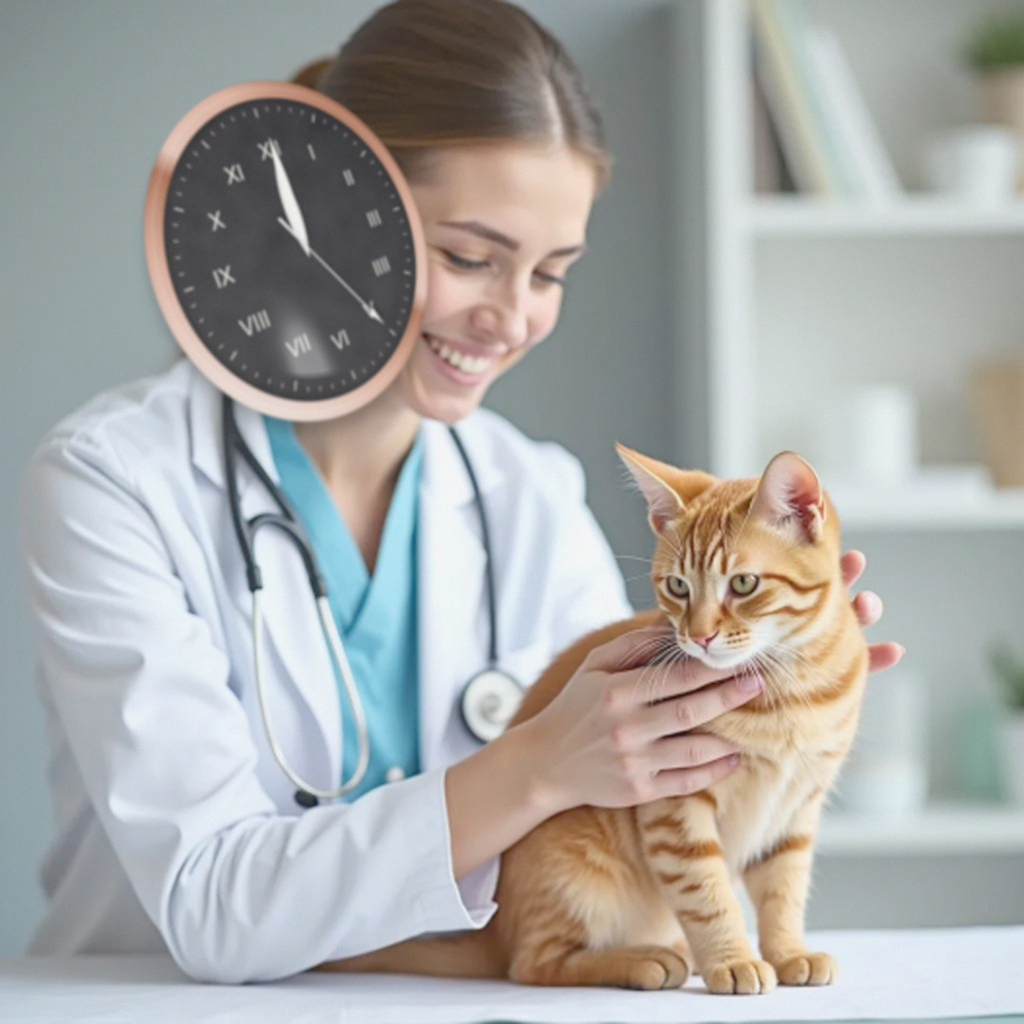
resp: 12,00,25
